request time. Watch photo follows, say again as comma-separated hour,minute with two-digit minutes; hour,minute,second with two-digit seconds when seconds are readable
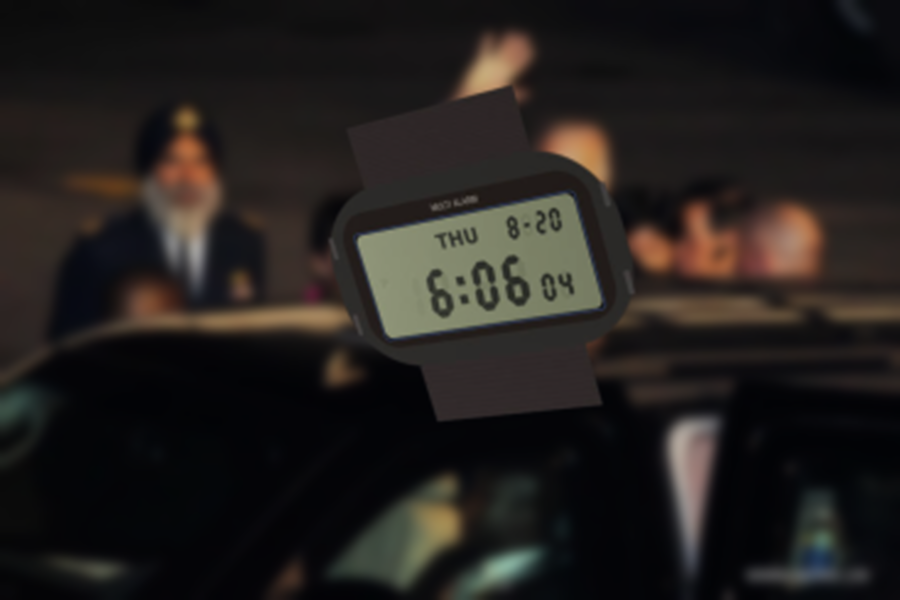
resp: 6,06,04
